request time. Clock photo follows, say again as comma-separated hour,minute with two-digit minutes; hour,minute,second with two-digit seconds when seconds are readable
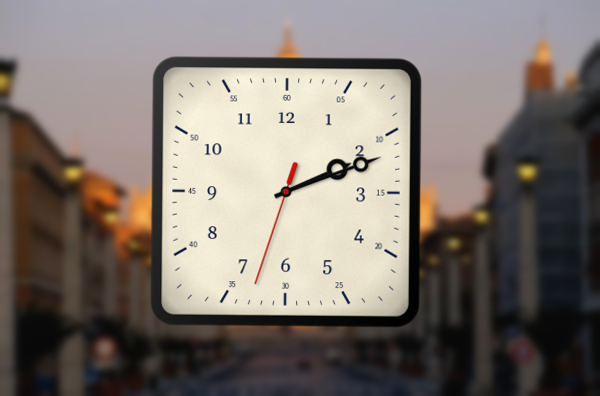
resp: 2,11,33
